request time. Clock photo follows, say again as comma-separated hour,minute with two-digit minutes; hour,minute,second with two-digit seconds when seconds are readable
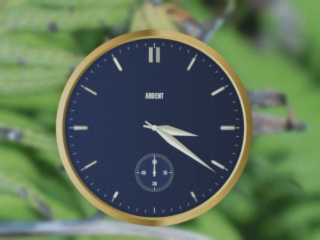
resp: 3,21
